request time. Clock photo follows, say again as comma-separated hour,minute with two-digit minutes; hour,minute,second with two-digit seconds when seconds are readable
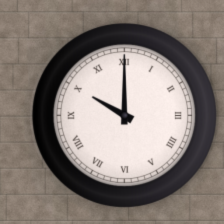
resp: 10,00
